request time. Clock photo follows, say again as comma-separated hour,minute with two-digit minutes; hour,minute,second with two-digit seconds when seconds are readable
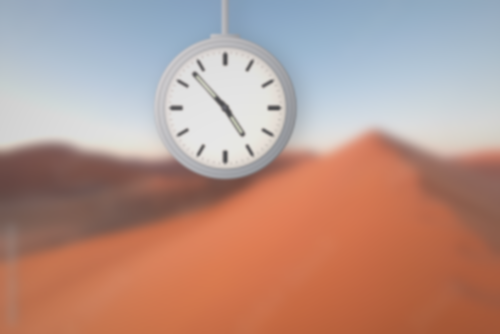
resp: 4,53
